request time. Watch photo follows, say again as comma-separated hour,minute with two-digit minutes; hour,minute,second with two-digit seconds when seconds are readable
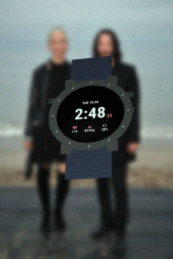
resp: 2,48
